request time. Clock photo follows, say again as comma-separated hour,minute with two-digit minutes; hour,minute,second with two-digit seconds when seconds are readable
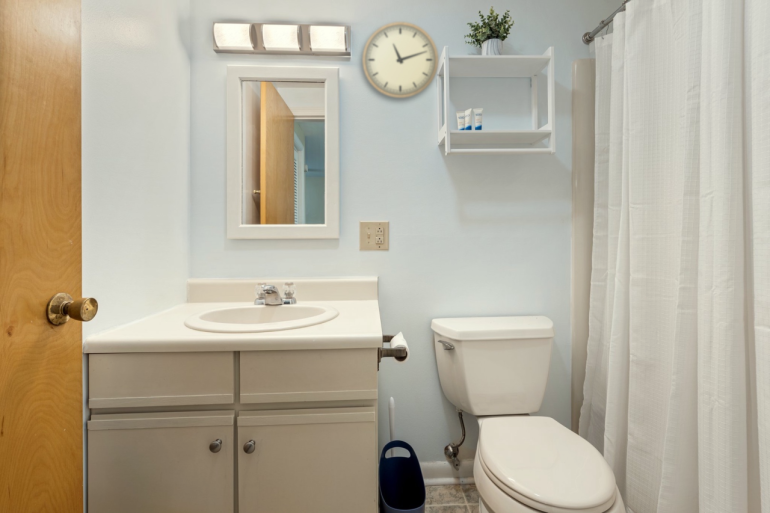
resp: 11,12
